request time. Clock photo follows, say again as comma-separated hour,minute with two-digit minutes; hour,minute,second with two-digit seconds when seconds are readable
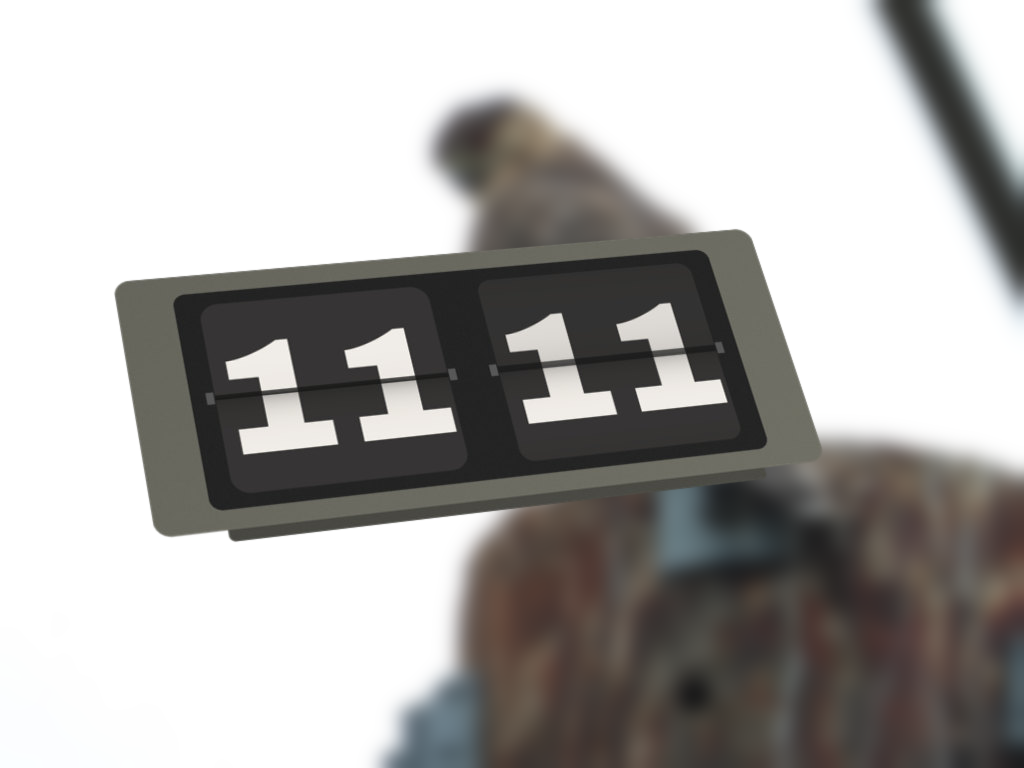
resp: 11,11
